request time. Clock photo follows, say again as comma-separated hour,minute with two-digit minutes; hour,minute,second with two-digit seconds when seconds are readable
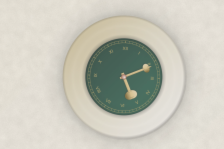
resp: 5,11
